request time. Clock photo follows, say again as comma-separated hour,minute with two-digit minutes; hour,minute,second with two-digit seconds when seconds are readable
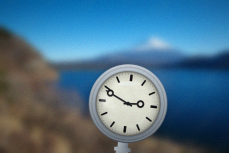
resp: 2,49
